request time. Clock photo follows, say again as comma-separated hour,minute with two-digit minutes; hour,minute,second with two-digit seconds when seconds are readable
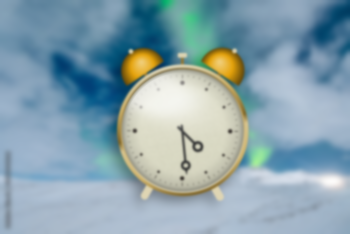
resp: 4,29
